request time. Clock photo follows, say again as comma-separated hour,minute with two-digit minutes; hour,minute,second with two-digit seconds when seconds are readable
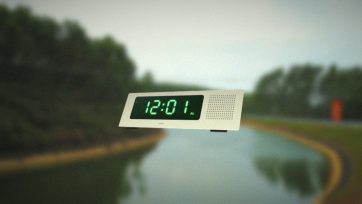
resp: 12,01
